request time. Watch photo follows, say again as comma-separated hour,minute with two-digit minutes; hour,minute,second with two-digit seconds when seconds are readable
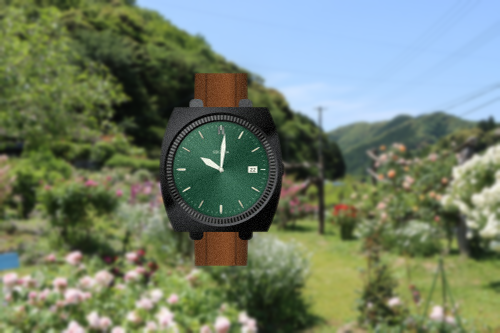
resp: 10,01
